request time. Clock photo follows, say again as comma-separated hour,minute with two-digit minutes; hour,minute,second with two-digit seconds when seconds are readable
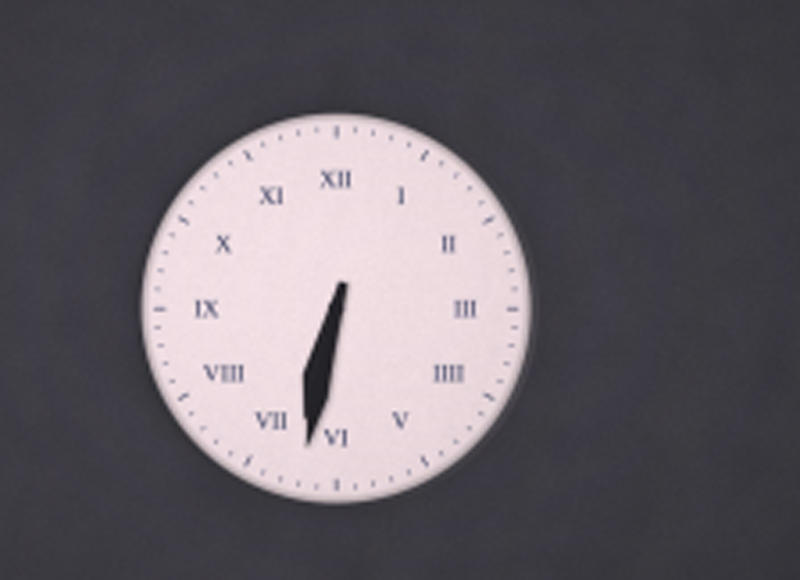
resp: 6,32
